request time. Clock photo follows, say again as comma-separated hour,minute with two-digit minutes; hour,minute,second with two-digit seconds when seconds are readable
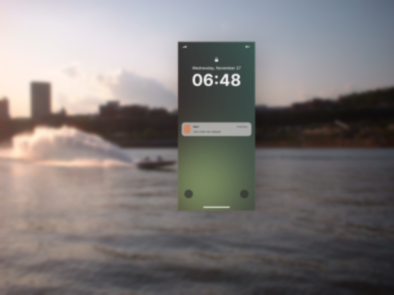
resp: 6,48
